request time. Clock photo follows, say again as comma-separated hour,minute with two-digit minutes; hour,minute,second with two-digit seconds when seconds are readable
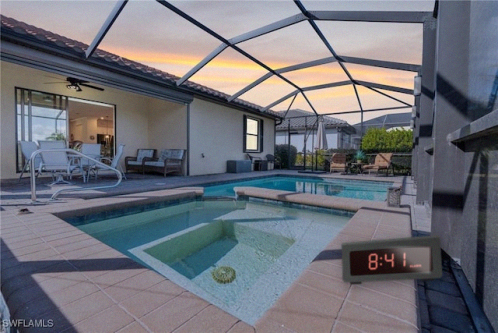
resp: 8,41
